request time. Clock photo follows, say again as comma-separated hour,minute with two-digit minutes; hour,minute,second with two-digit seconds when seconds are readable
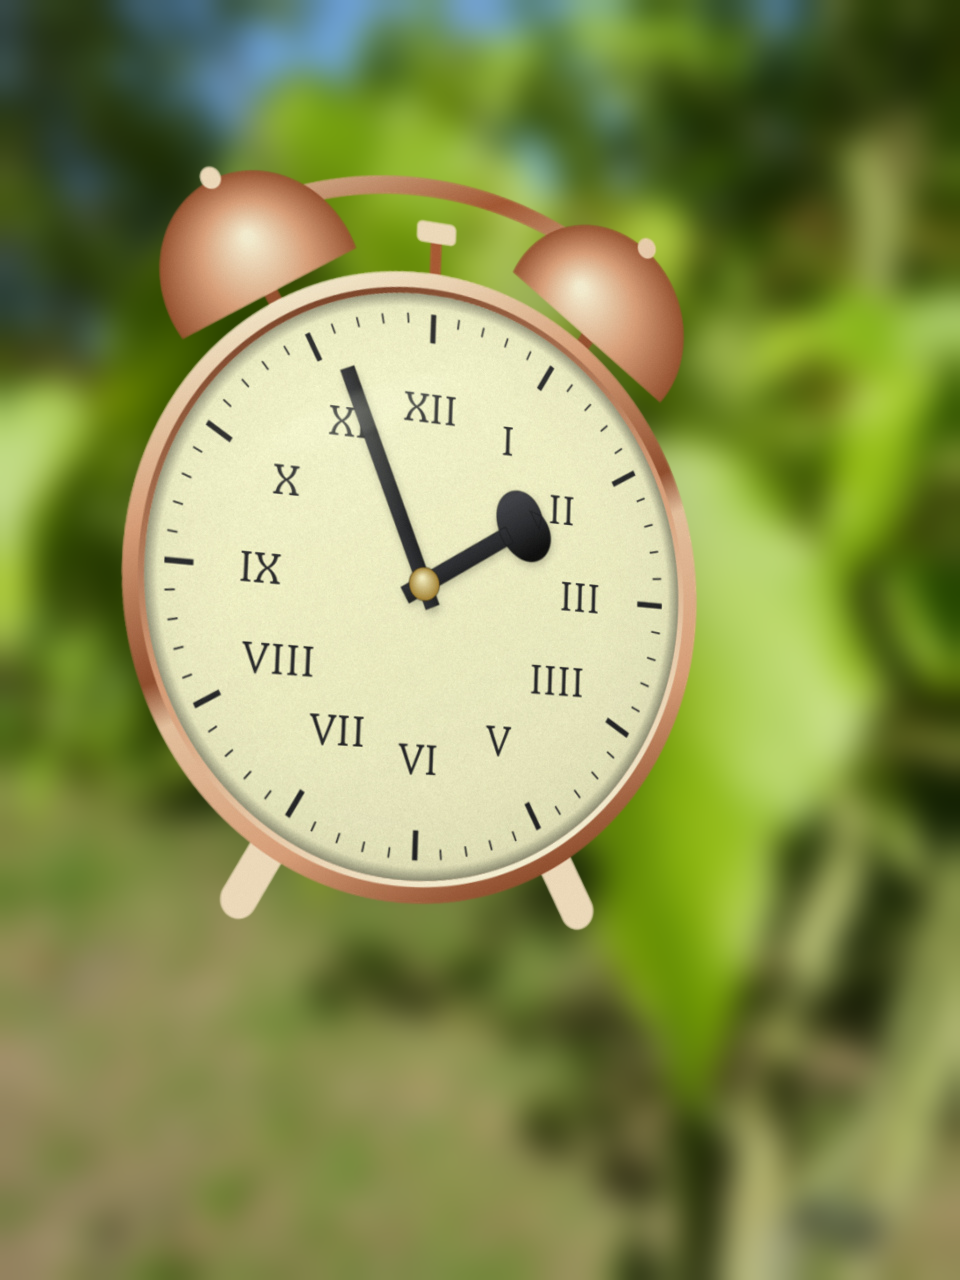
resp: 1,56
